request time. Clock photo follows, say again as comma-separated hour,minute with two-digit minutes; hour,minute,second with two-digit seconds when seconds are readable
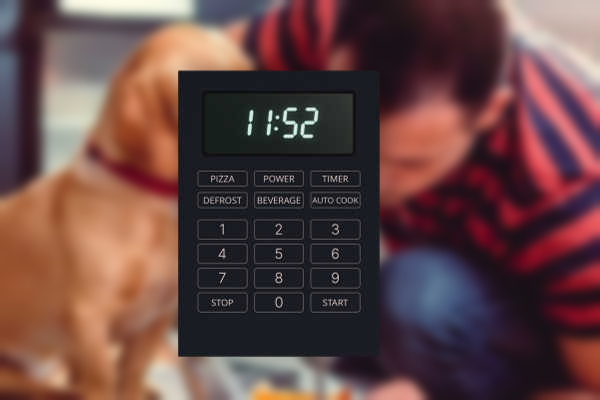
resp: 11,52
